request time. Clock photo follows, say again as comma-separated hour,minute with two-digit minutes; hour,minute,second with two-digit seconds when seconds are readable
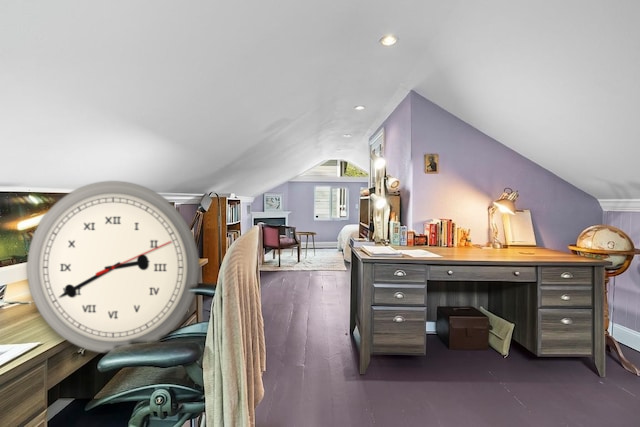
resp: 2,40,11
